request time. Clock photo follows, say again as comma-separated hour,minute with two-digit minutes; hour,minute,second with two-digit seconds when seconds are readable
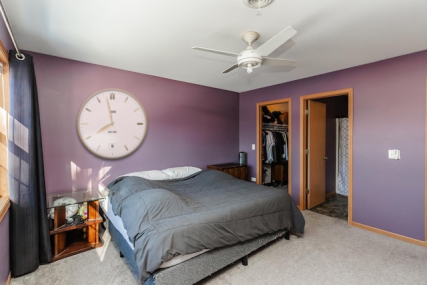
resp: 7,58
